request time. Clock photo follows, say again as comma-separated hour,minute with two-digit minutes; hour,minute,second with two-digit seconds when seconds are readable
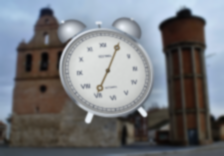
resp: 7,05
